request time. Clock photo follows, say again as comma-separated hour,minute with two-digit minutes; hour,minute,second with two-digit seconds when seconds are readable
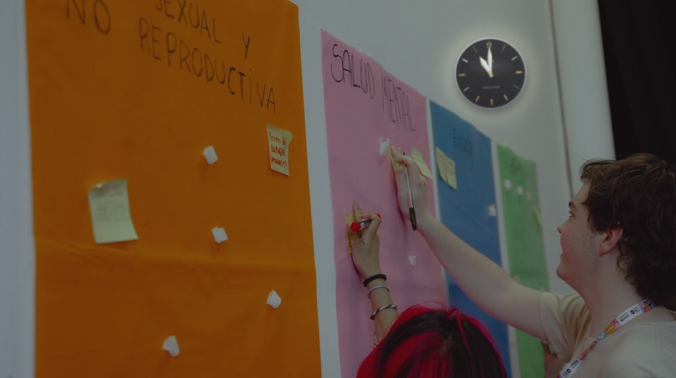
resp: 11,00
